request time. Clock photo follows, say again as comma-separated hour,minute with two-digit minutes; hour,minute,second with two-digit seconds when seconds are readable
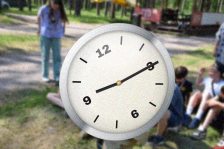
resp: 9,15
